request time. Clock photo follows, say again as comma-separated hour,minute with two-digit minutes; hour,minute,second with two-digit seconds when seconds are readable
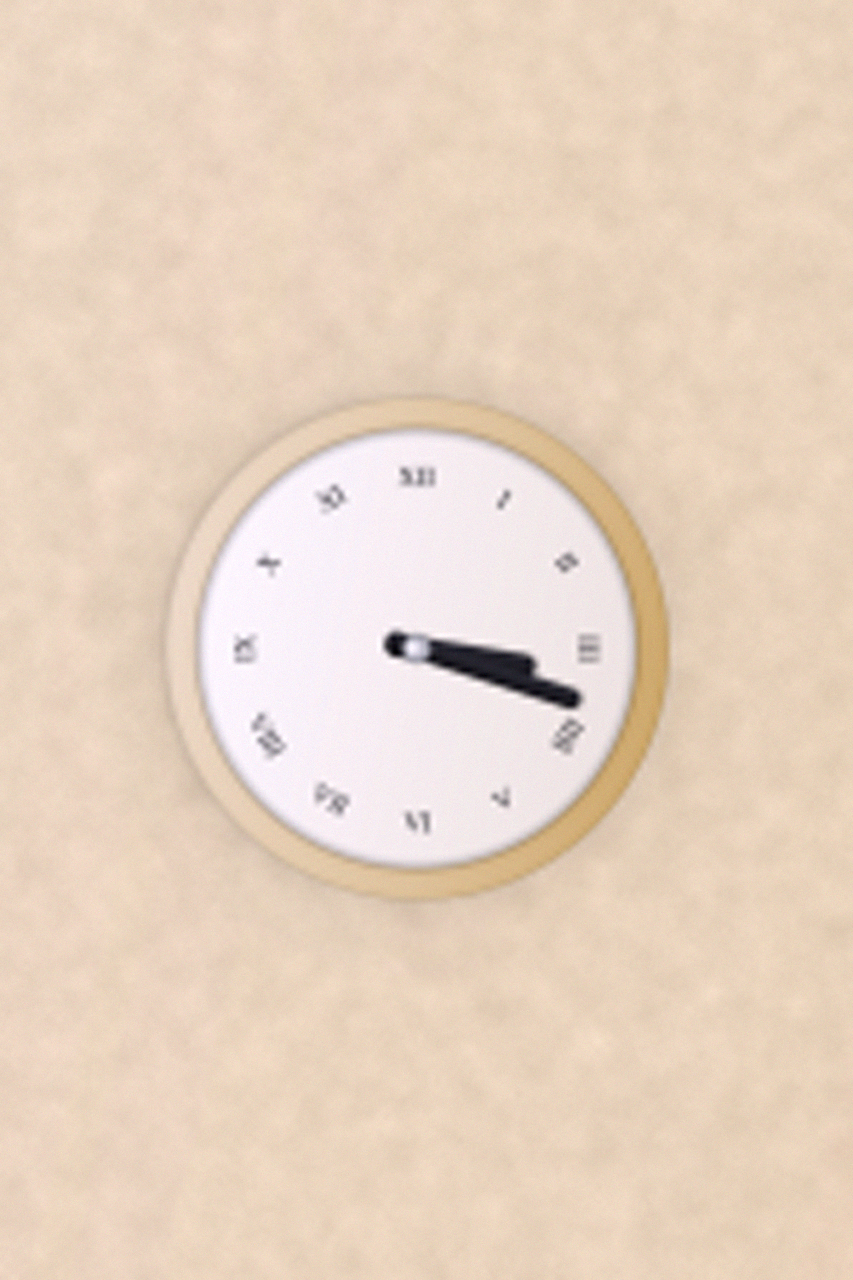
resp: 3,18
